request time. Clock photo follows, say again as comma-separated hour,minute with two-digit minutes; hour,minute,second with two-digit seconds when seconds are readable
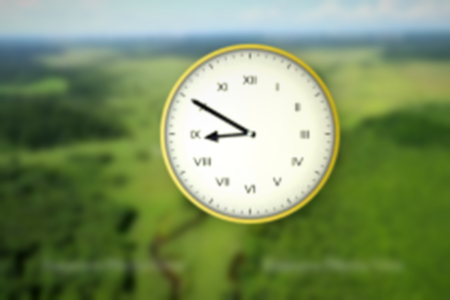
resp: 8,50
